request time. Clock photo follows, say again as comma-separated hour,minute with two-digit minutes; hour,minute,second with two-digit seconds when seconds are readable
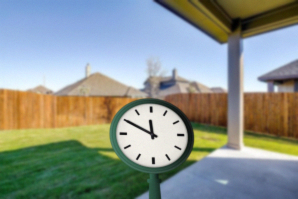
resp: 11,50
